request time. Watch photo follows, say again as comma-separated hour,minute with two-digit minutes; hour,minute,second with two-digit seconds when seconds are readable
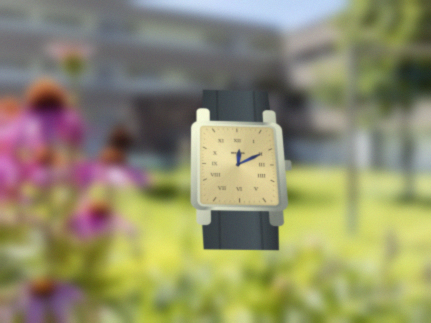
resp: 12,10
